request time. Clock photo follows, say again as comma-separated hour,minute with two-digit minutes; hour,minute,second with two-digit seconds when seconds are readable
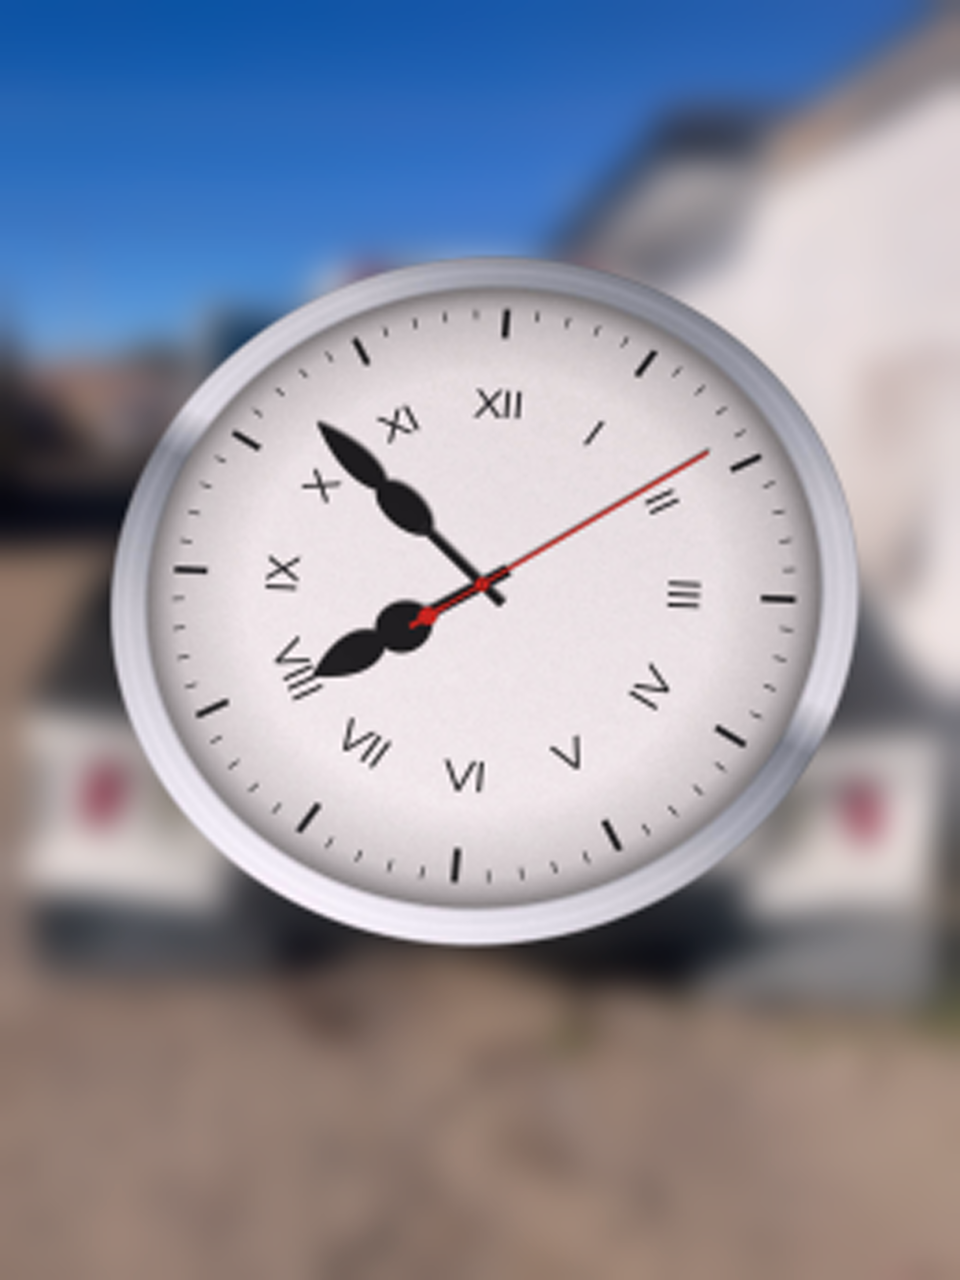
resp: 7,52,09
